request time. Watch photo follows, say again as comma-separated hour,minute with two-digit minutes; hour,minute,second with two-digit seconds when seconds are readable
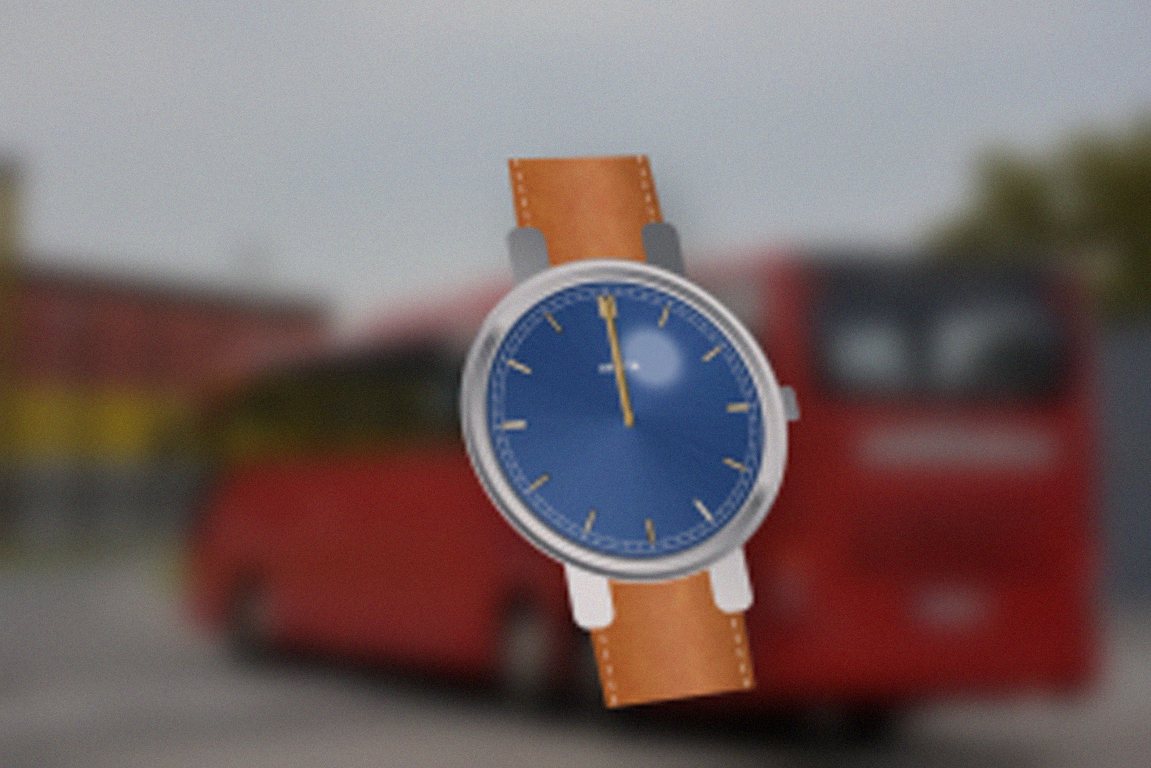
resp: 12,00
